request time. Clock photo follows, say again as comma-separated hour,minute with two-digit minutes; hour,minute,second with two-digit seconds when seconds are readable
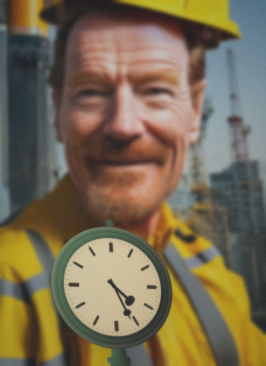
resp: 4,26
